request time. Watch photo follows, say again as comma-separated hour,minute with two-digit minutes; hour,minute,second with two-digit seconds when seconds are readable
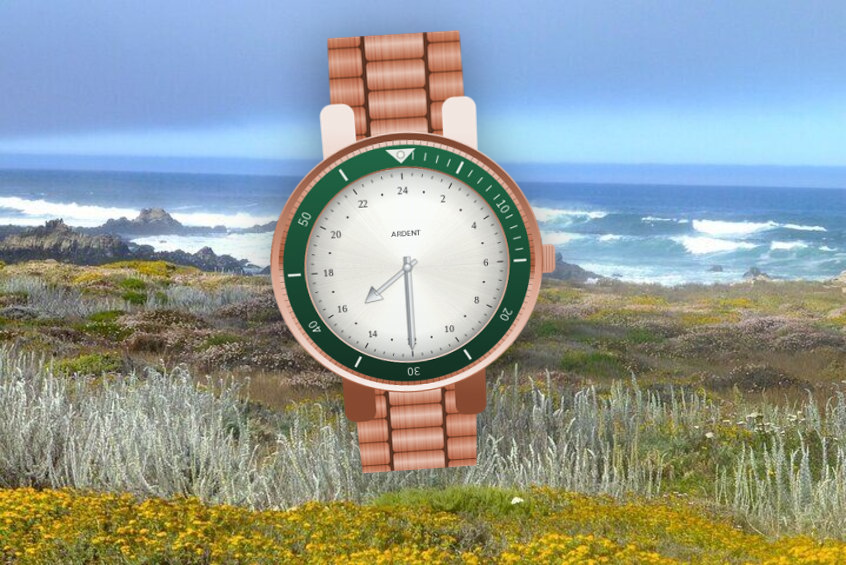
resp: 15,30
